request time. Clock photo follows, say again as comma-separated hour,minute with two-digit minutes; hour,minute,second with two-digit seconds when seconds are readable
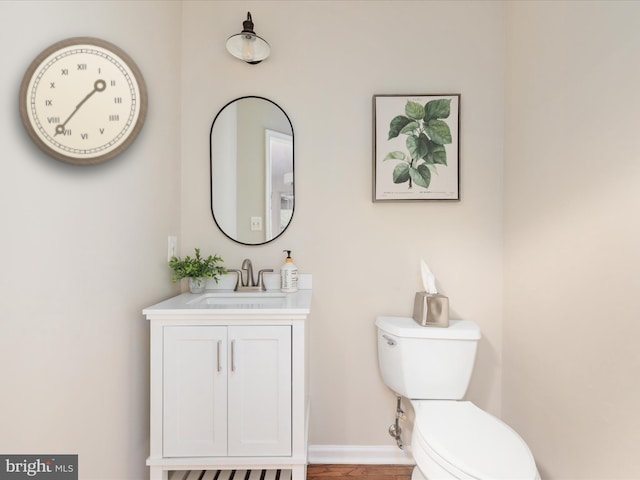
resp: 1,37
